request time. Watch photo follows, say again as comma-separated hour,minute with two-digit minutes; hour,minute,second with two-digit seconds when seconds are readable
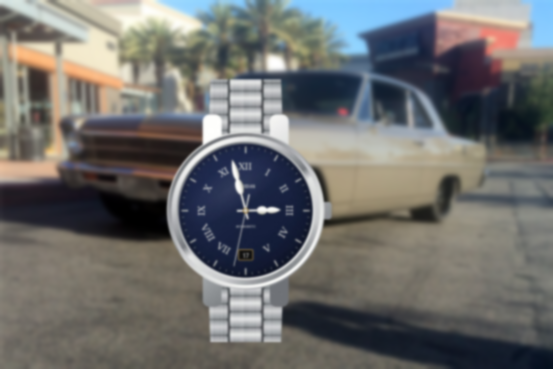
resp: 2,57,32
